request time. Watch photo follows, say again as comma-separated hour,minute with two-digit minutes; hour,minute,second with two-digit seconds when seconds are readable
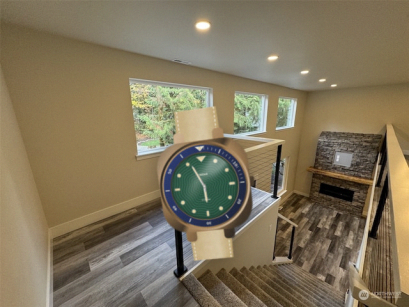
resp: 5,56
